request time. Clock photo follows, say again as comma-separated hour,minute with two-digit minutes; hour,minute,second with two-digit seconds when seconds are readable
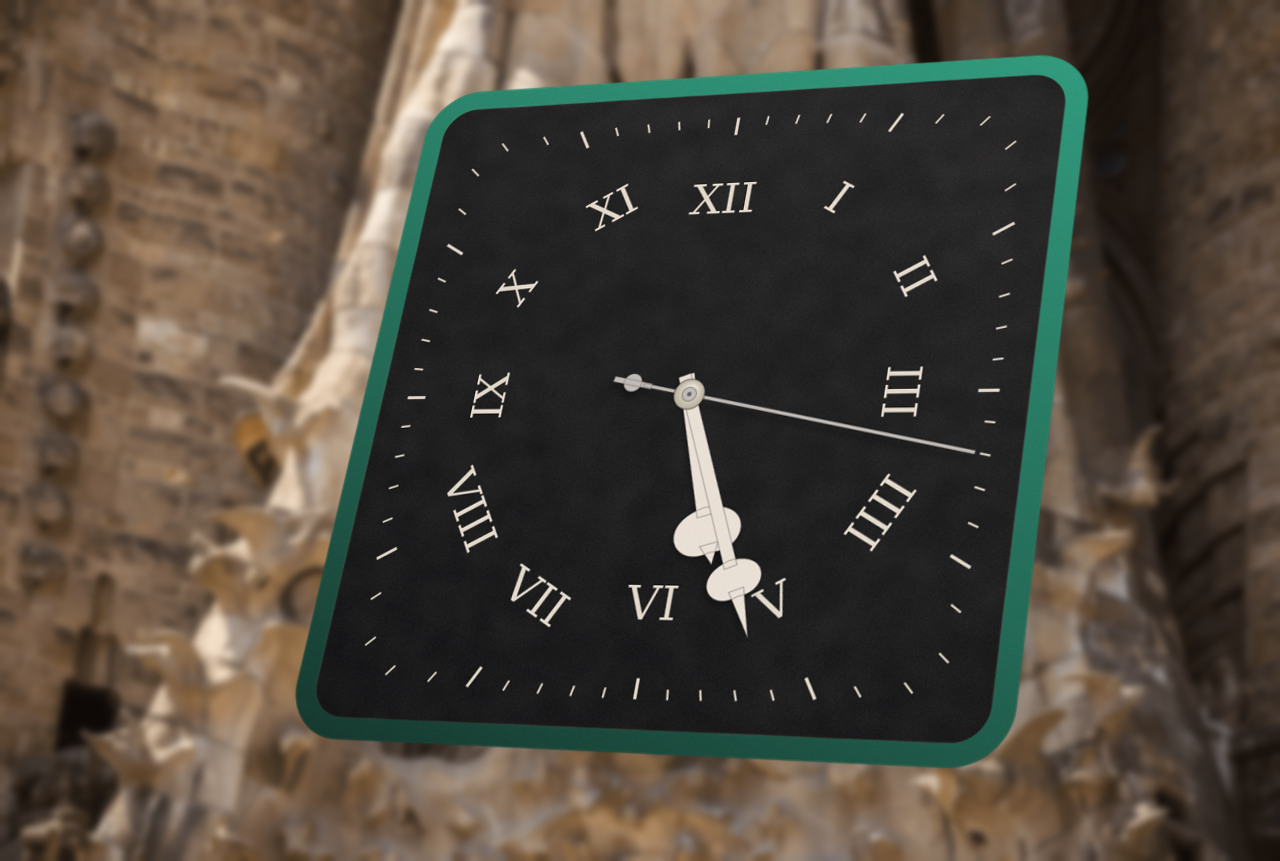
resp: 5,26,17
